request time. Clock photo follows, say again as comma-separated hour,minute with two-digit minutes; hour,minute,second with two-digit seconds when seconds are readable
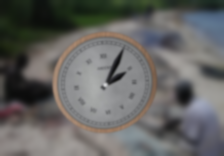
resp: 2,05
